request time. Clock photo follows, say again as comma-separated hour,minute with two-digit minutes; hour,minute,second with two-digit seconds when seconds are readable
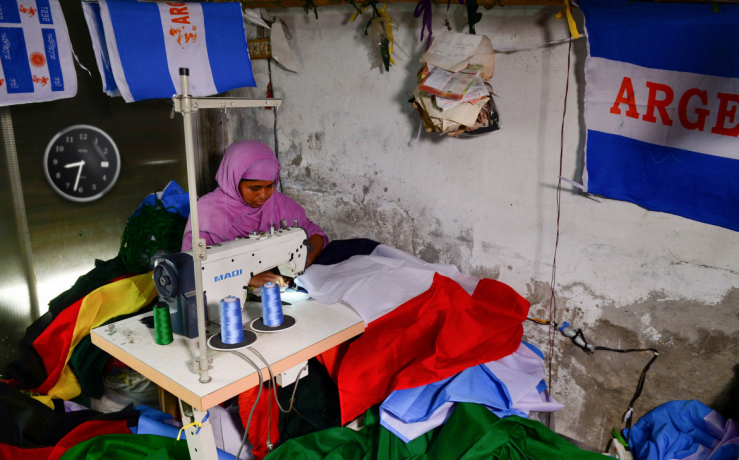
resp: 8,32
